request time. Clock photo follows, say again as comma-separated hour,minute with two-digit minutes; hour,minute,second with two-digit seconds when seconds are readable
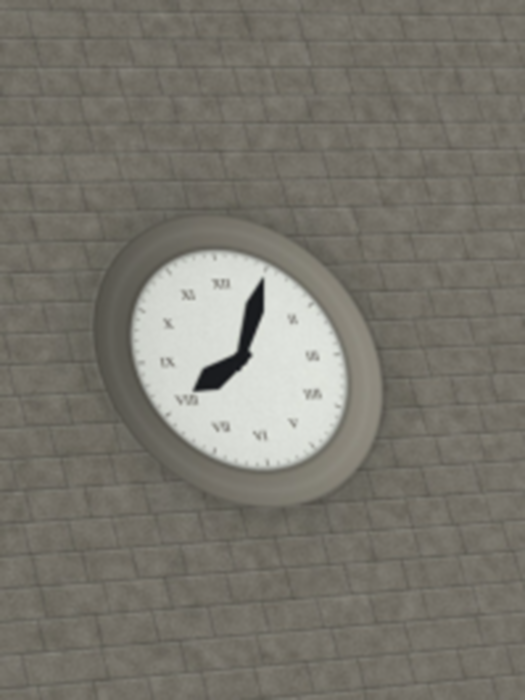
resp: 8,05
